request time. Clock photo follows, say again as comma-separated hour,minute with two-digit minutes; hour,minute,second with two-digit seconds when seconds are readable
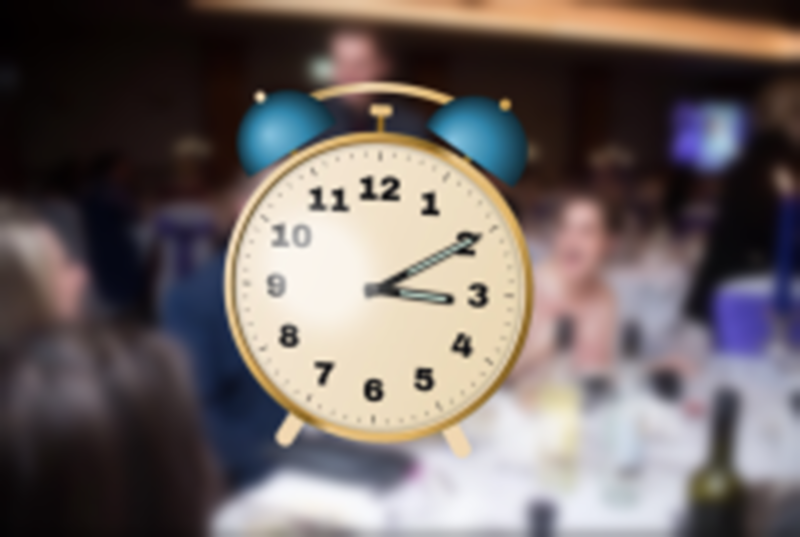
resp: 3,10
